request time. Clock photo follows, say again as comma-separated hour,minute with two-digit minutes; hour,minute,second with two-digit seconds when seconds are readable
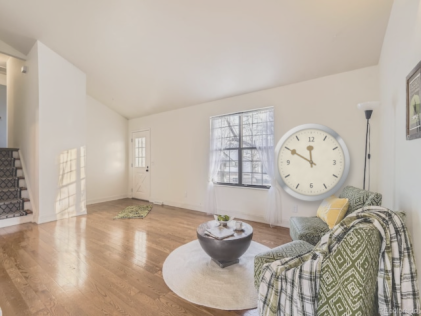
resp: 11,50
